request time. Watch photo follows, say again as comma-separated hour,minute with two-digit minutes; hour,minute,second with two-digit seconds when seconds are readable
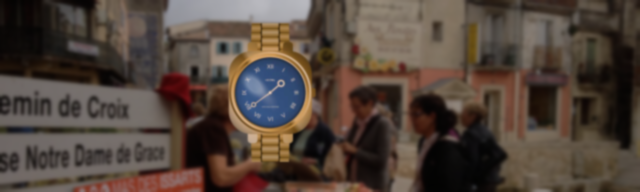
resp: 1,39
